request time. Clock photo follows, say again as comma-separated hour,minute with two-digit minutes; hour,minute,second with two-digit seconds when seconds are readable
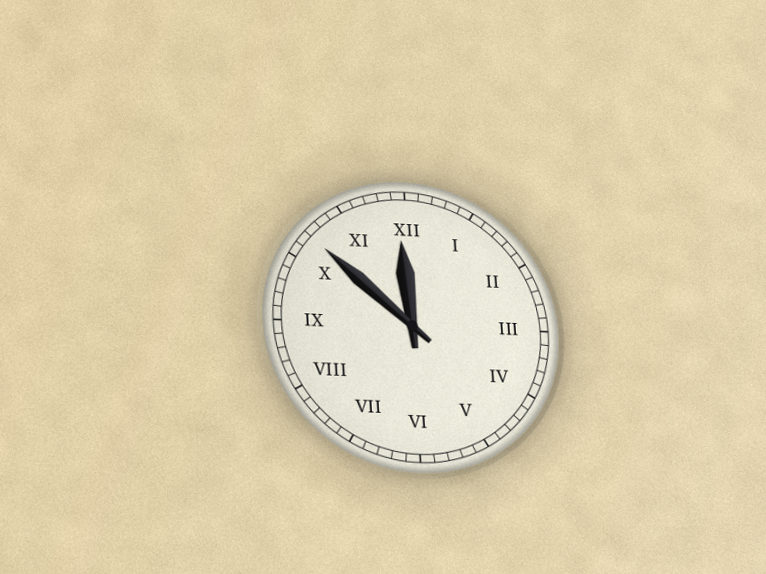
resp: 11,52
